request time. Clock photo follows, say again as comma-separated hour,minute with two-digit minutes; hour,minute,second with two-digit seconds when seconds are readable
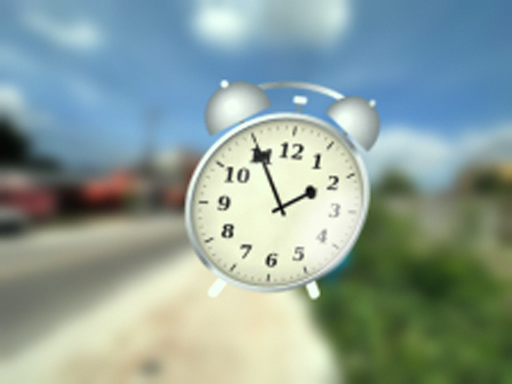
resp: 1,55
